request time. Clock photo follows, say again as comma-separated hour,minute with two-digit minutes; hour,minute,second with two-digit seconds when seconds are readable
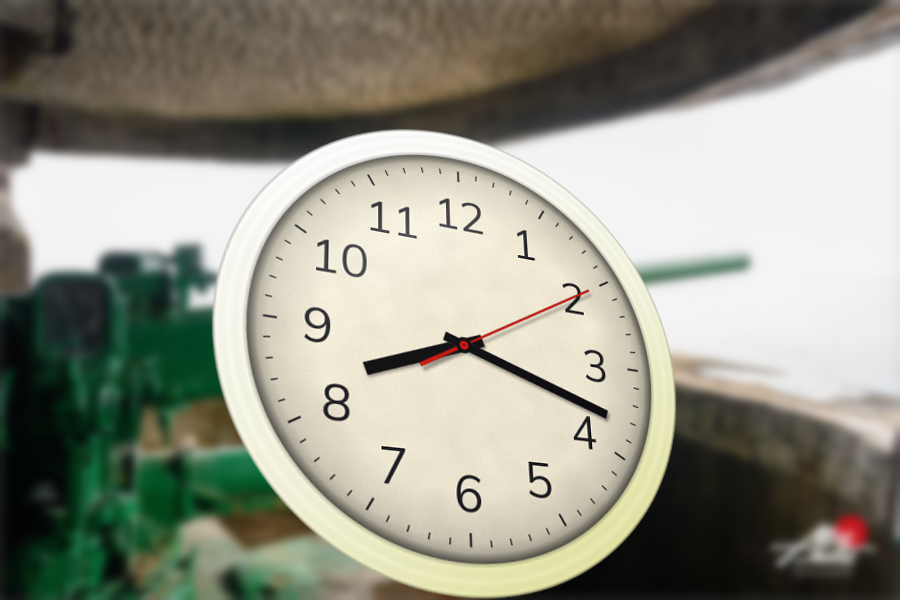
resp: 8,18,10
